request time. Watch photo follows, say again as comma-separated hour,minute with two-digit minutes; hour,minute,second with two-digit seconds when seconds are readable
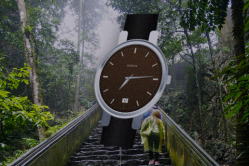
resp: 7,14
